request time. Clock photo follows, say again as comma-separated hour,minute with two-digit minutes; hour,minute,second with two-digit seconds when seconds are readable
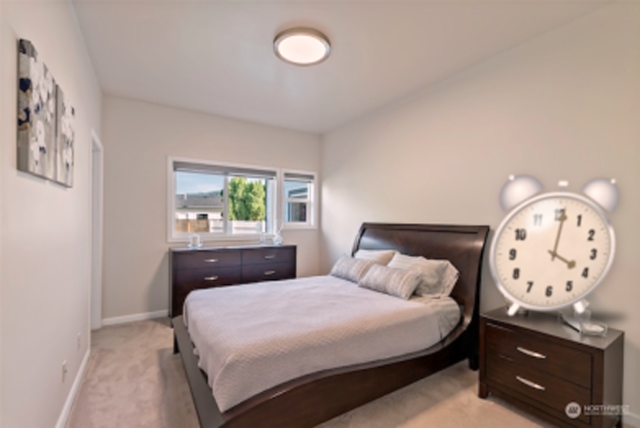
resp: 4,01
